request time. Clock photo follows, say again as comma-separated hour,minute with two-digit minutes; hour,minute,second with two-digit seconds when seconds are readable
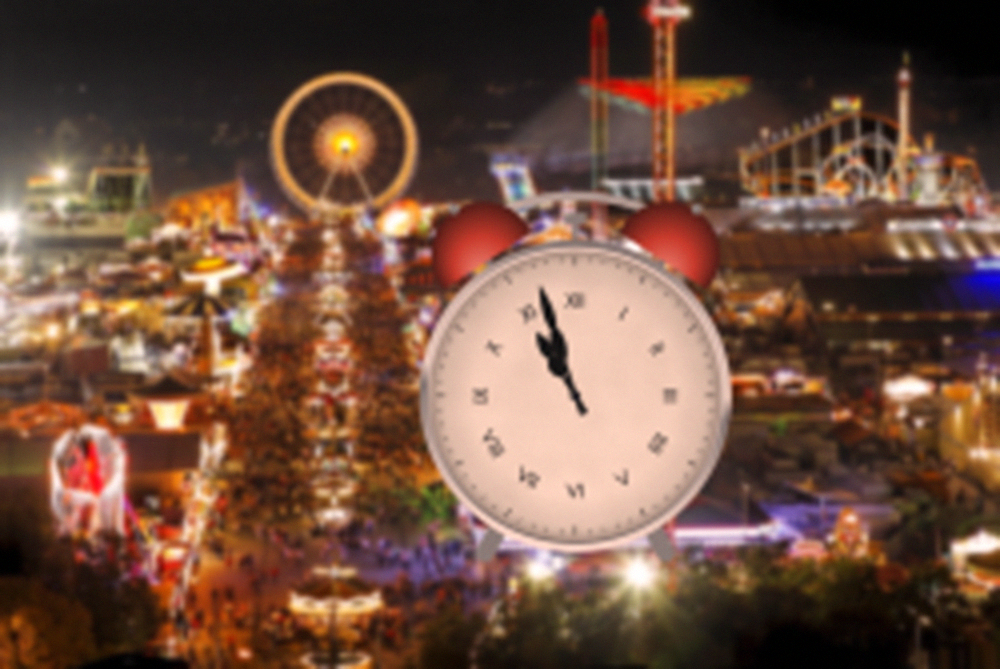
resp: 10,57
